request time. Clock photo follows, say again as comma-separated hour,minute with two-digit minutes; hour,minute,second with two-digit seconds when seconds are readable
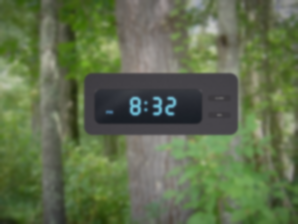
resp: 8,32
